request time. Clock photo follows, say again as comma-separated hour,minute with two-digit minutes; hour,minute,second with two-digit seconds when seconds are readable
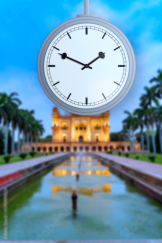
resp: 1,49
